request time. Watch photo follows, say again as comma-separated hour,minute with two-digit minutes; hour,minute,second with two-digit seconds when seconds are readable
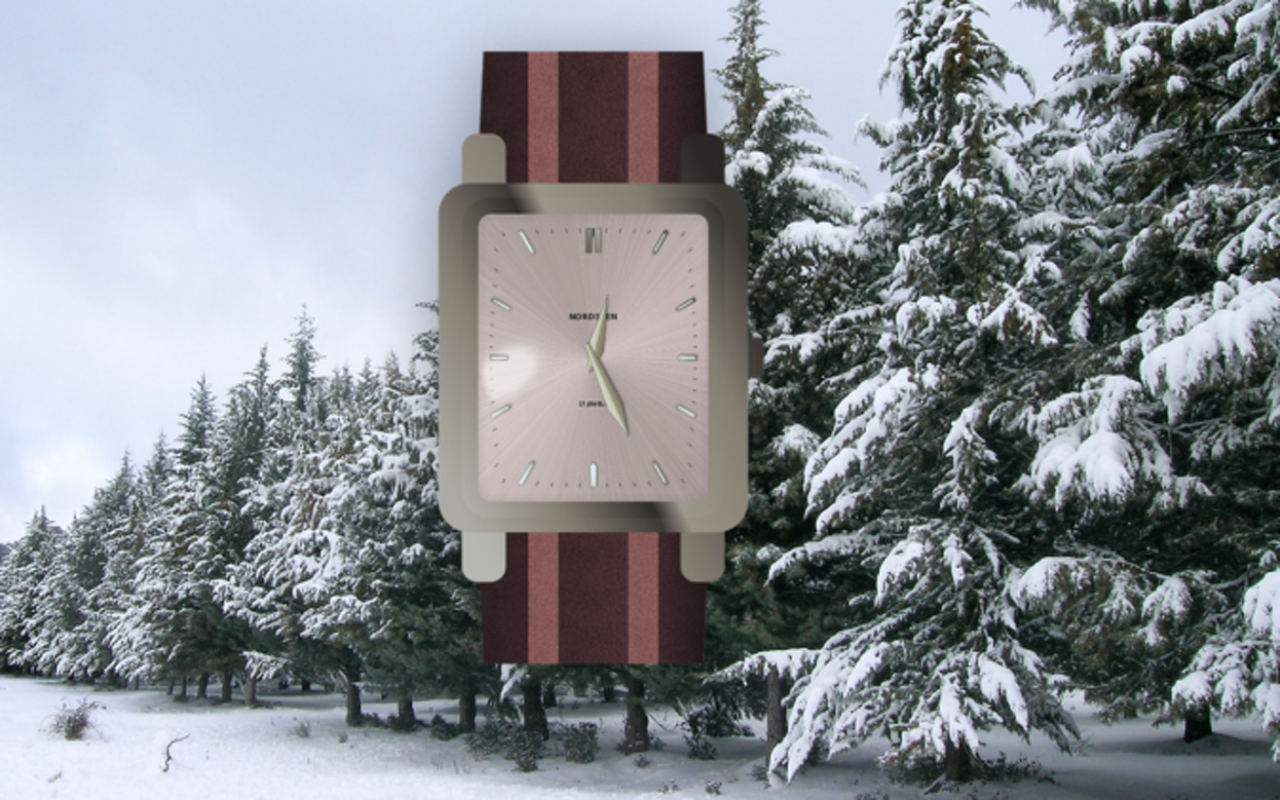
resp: 12,26
